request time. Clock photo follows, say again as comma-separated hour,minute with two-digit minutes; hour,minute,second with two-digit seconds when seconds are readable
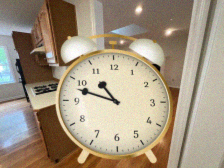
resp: 10,48
